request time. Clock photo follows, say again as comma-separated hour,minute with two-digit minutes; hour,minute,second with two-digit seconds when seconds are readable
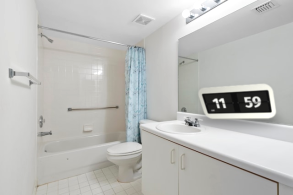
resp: 11,59
